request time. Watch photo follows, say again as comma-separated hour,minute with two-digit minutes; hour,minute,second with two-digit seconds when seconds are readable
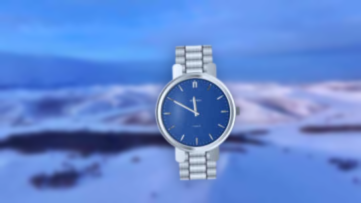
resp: 11,50
